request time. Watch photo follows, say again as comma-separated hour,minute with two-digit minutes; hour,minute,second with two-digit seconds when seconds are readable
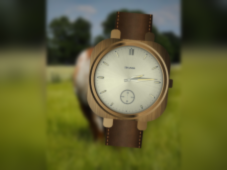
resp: 2,14
